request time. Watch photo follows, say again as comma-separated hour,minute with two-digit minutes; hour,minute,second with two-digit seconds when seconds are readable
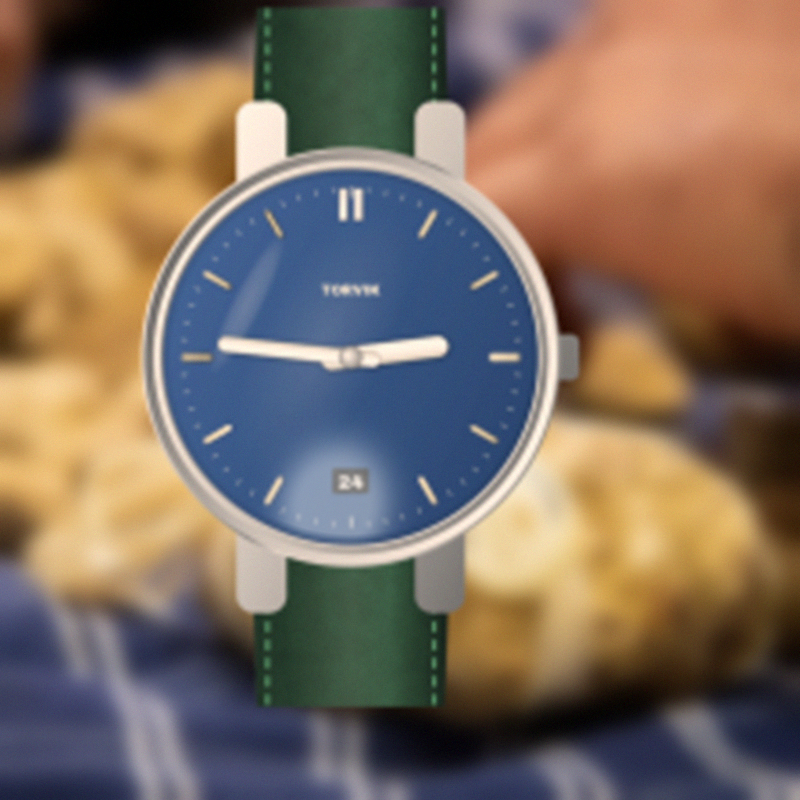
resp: 2,46
